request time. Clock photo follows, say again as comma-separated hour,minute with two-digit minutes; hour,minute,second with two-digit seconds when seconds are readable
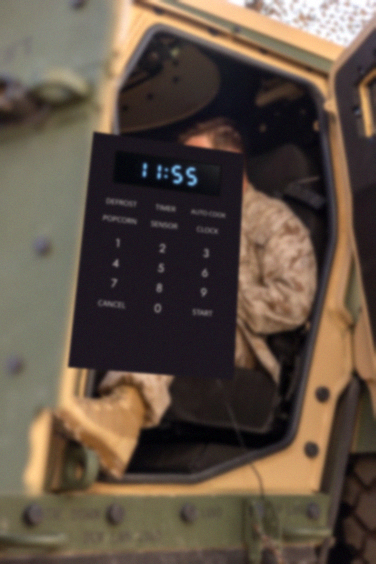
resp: 11,55
